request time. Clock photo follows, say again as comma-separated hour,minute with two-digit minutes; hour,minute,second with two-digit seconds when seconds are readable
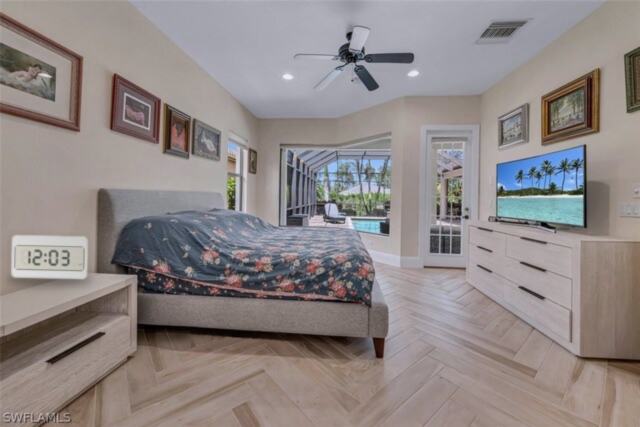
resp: 12,03
